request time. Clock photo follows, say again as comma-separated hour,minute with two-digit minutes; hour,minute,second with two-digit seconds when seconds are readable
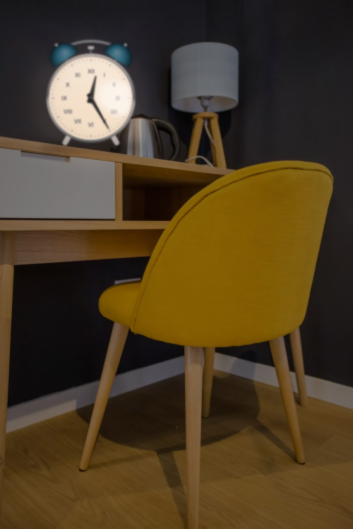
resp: 12,25
